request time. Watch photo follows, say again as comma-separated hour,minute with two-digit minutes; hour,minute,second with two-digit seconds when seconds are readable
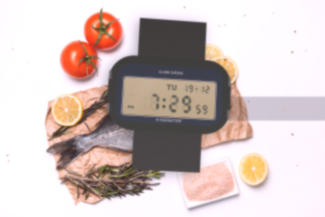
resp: 7,29
